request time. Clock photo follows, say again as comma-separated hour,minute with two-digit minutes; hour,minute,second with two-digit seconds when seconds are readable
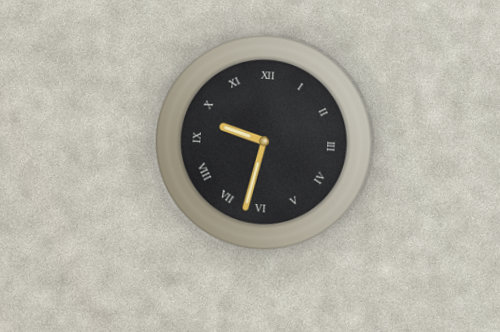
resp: 9,32
